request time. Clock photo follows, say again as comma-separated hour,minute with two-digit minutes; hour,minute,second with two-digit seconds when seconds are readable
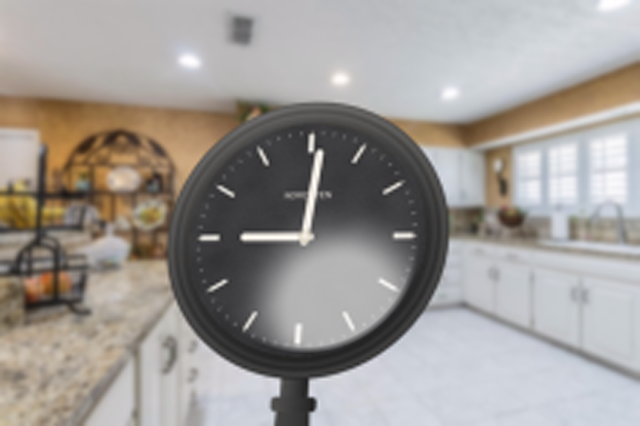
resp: 9,01
